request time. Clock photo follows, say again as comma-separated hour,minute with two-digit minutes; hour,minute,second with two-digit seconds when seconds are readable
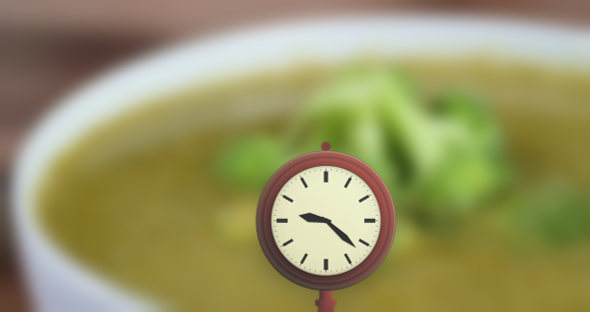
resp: 9,22
